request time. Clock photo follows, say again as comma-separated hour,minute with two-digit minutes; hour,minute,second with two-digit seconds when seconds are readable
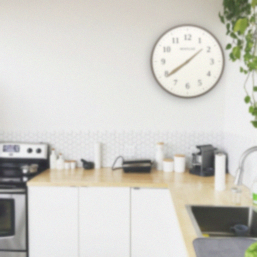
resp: 1,39
